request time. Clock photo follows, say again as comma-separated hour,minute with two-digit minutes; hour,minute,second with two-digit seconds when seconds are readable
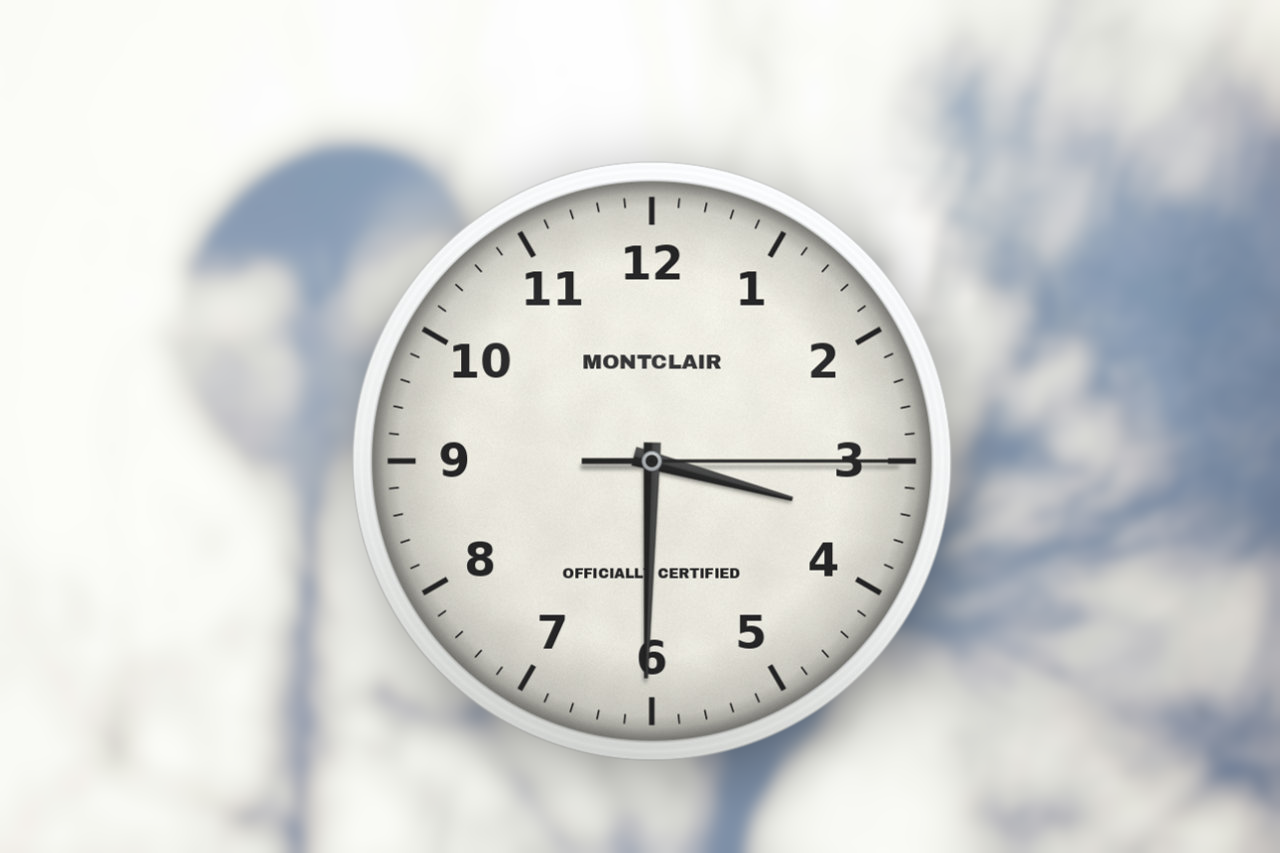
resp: 3,30,15
